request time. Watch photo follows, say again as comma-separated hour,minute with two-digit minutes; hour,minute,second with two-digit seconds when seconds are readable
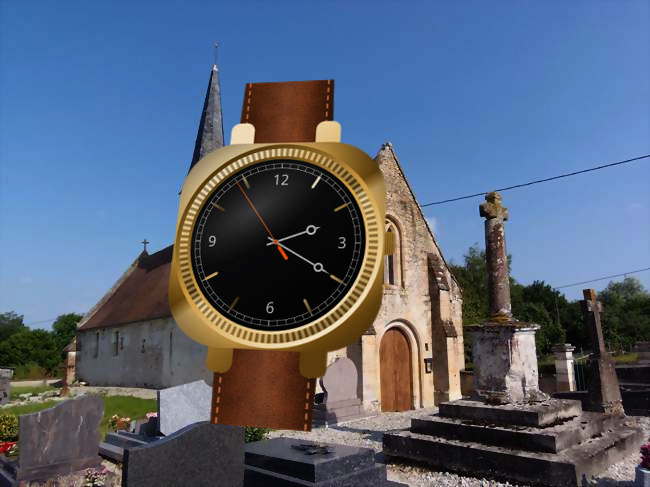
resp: 2,19,54
